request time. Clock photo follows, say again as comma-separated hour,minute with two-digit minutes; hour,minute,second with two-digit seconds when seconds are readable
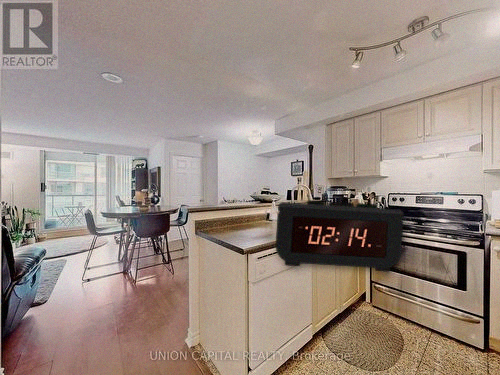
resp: 2,14
